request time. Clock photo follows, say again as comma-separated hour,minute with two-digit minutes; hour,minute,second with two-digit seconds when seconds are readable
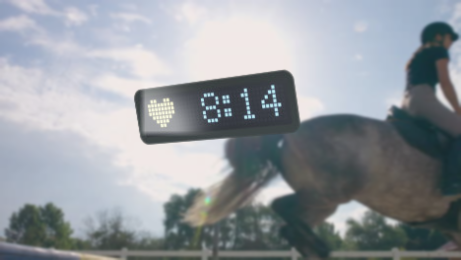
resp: 8,14
